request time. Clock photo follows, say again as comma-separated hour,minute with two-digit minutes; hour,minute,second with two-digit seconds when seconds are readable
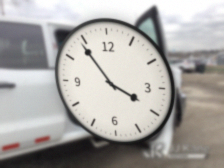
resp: 3,54
